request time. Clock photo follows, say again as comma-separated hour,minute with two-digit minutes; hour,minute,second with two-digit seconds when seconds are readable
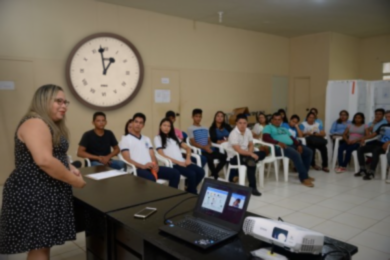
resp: 12,58
